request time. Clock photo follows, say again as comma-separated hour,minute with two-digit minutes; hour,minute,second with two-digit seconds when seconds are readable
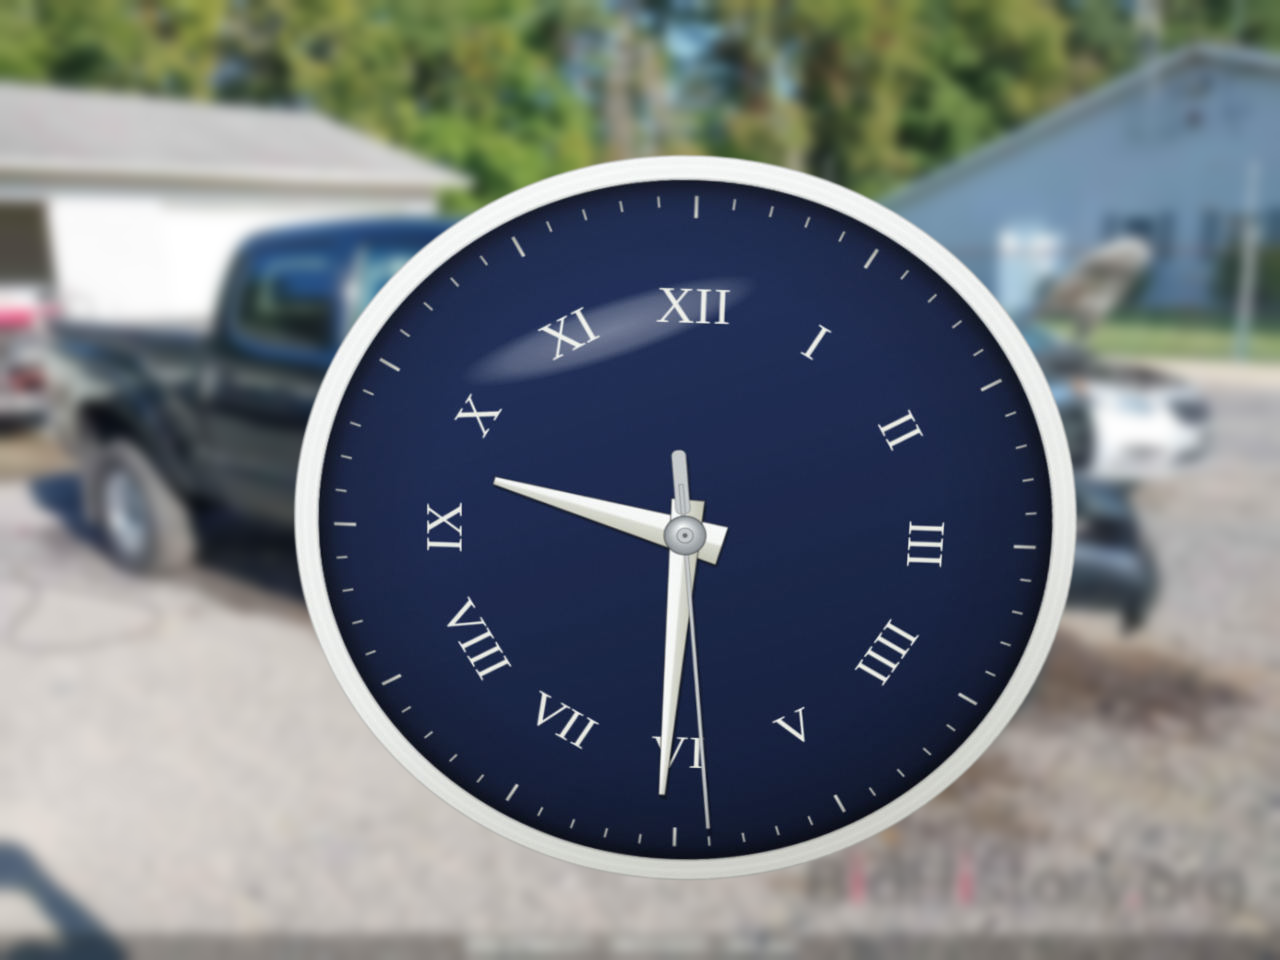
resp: 9,30,29
